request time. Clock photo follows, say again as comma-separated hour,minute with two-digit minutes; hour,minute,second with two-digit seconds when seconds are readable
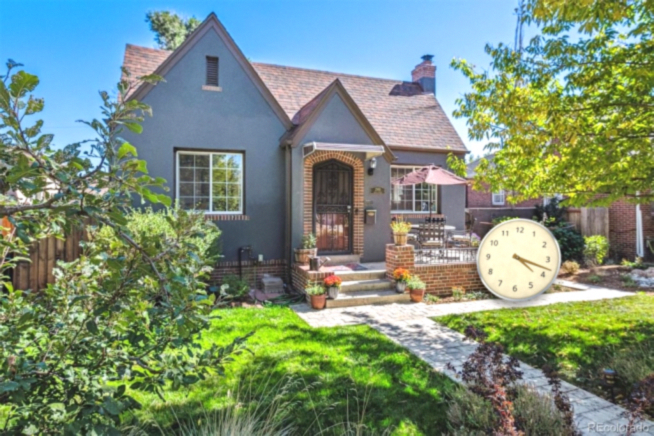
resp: 4,18
